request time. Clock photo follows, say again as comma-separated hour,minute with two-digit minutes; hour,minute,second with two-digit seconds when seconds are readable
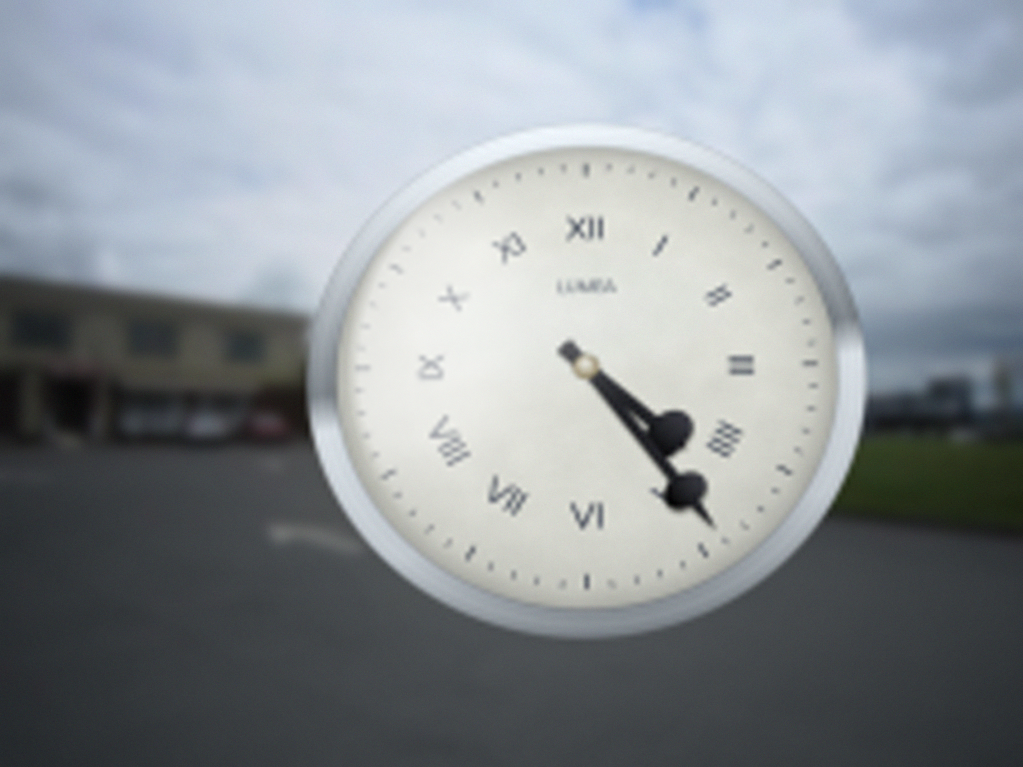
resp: 4,24
